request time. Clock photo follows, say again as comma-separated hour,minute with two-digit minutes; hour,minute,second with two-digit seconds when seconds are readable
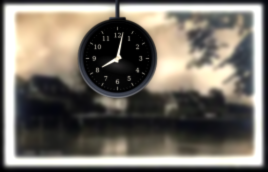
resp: 8,02
